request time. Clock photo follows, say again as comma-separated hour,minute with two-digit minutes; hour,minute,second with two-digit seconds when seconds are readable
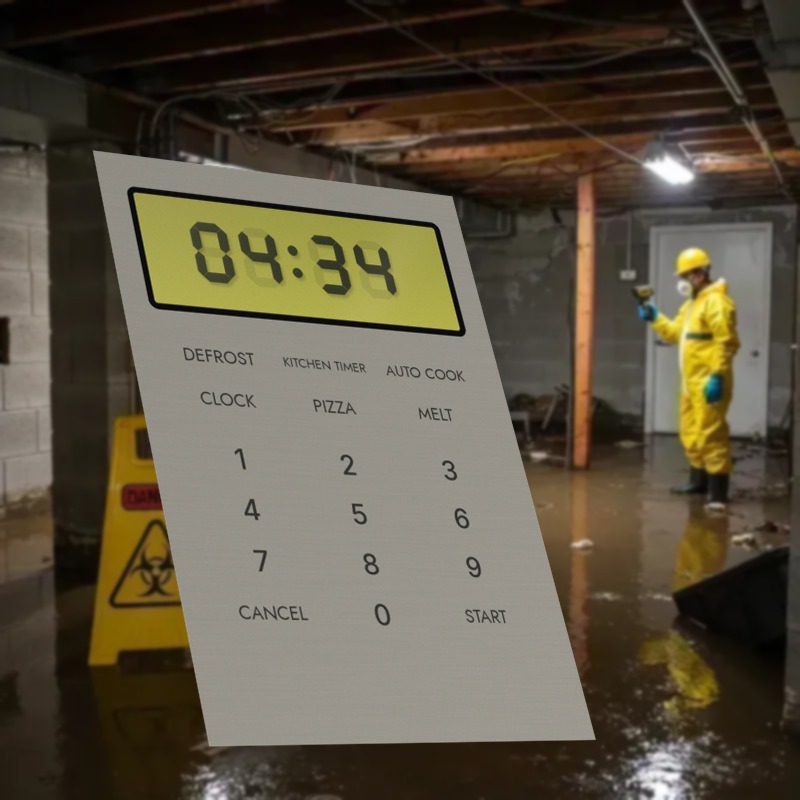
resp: 4,34
